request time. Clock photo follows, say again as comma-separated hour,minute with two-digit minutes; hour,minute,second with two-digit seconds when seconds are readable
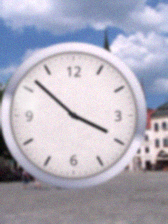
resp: 3,52
